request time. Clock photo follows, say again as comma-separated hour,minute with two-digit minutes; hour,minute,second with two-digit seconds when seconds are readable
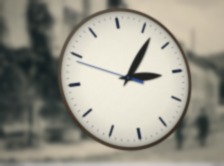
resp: 3,06,49
